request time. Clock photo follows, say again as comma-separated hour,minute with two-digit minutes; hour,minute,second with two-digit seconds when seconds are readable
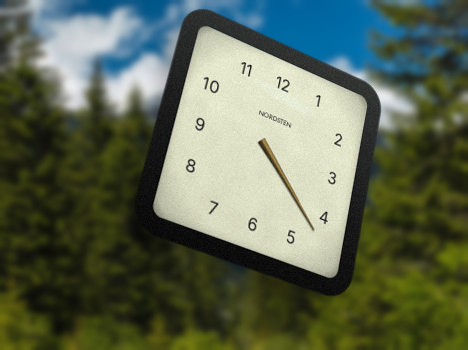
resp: 4,22
